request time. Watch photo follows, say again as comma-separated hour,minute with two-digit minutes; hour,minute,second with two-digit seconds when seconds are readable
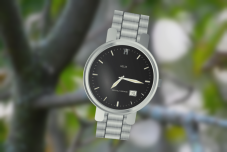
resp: 7,16
